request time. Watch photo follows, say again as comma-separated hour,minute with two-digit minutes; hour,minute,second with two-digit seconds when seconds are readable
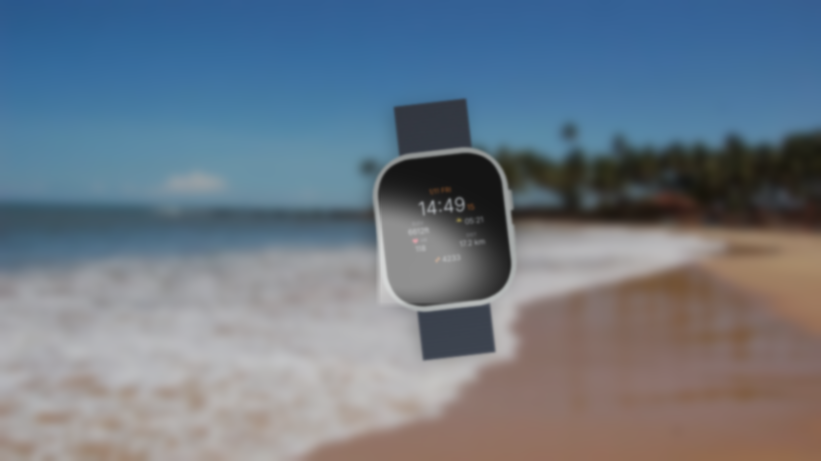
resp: 14,49
